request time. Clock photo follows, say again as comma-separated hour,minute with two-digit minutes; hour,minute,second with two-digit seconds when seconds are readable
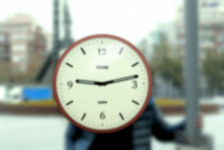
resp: 9,13
